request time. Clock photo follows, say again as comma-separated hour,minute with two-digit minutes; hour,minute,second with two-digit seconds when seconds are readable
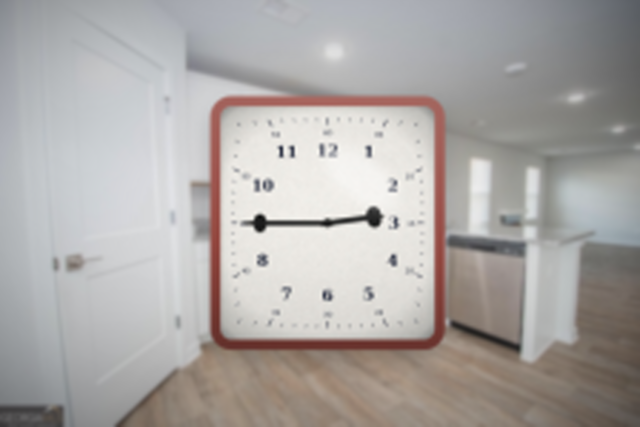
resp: 2,45
